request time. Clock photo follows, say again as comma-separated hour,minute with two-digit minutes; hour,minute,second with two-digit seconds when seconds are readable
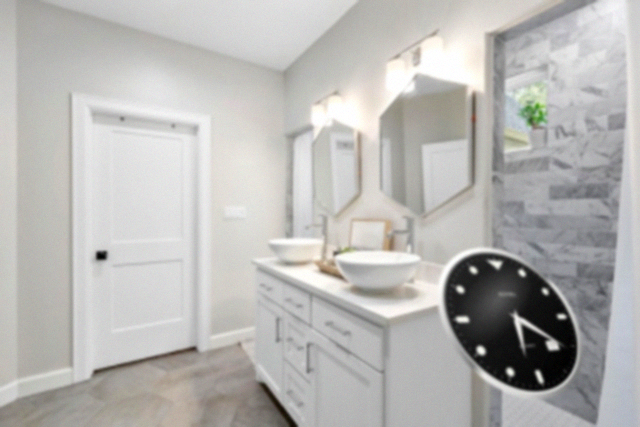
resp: 6,21
